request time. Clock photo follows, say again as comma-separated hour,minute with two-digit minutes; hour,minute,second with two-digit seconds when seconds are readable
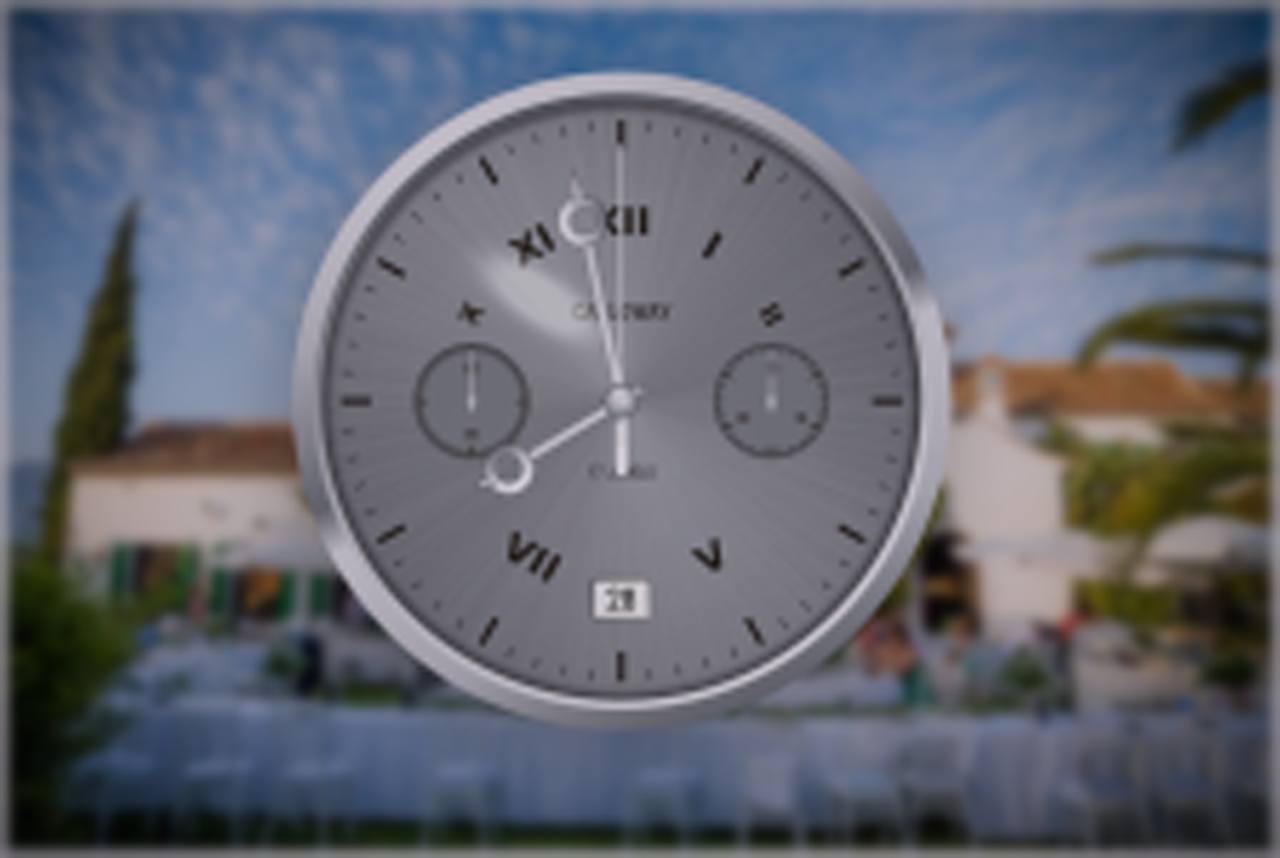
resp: 7,58
